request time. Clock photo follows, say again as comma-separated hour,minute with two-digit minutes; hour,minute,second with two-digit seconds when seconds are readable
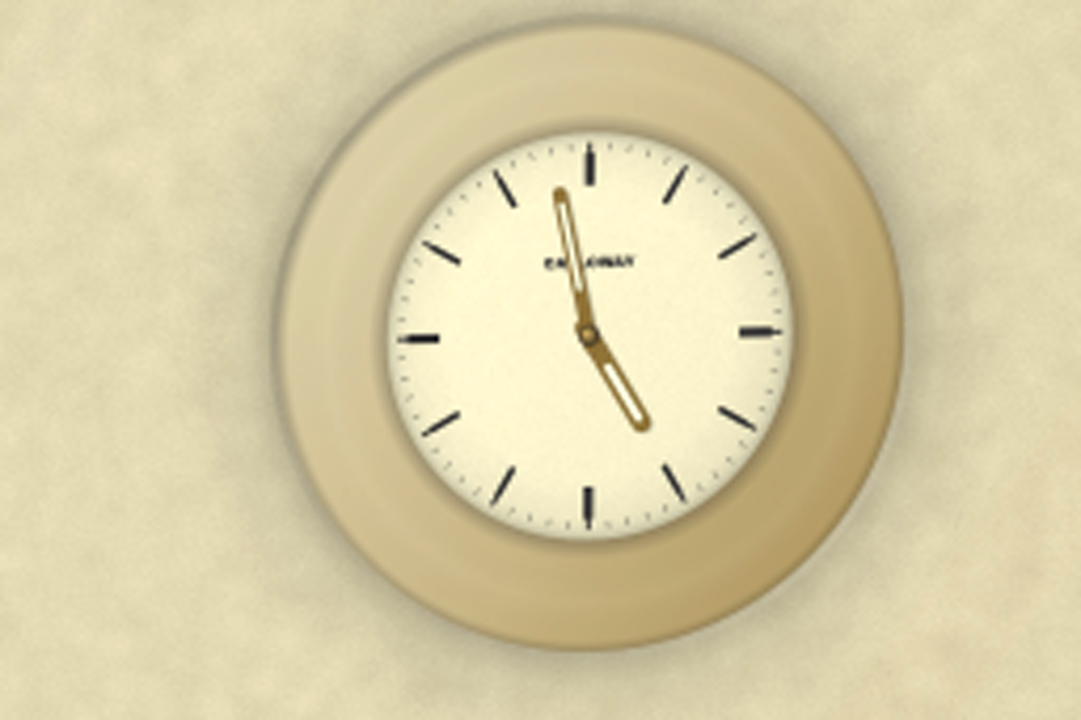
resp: 4,58
